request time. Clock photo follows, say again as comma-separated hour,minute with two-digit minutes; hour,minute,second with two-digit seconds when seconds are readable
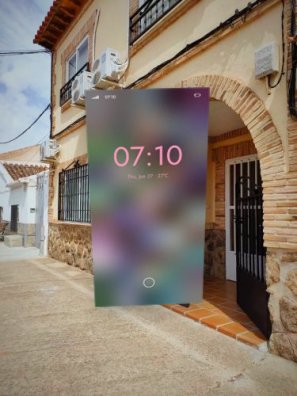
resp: 7,10
